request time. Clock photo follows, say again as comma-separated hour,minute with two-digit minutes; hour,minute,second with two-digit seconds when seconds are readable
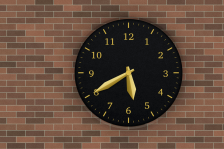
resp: 5,40
